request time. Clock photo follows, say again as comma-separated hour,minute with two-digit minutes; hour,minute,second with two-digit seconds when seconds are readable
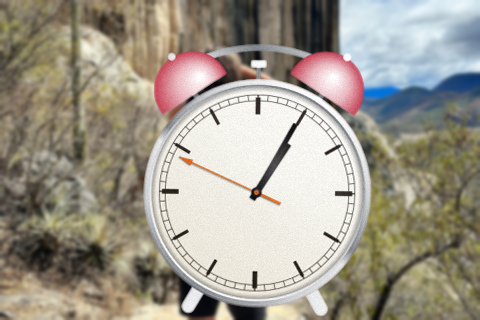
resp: 1,04,49
